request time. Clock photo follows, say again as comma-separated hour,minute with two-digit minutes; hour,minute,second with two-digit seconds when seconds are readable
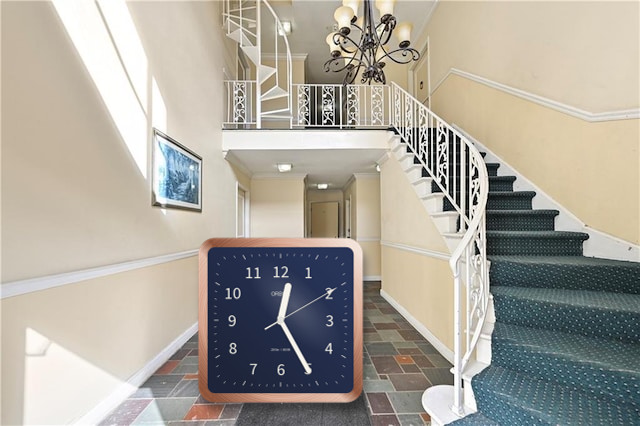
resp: 12,25,10
